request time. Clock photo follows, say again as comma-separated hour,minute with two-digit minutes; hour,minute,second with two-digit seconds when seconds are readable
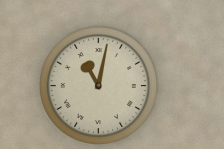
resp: 11,02
